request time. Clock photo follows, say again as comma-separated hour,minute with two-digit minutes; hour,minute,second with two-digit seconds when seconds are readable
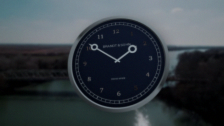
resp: 1,51
